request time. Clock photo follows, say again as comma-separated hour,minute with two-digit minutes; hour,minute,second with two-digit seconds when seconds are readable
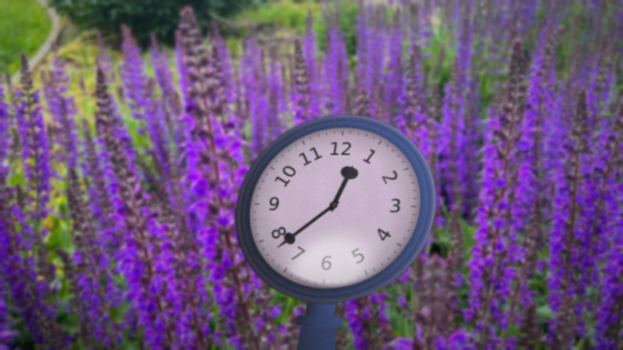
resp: 12,38
